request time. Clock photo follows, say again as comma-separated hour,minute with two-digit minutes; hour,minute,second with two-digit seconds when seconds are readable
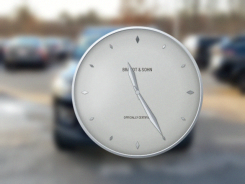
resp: 11,25
